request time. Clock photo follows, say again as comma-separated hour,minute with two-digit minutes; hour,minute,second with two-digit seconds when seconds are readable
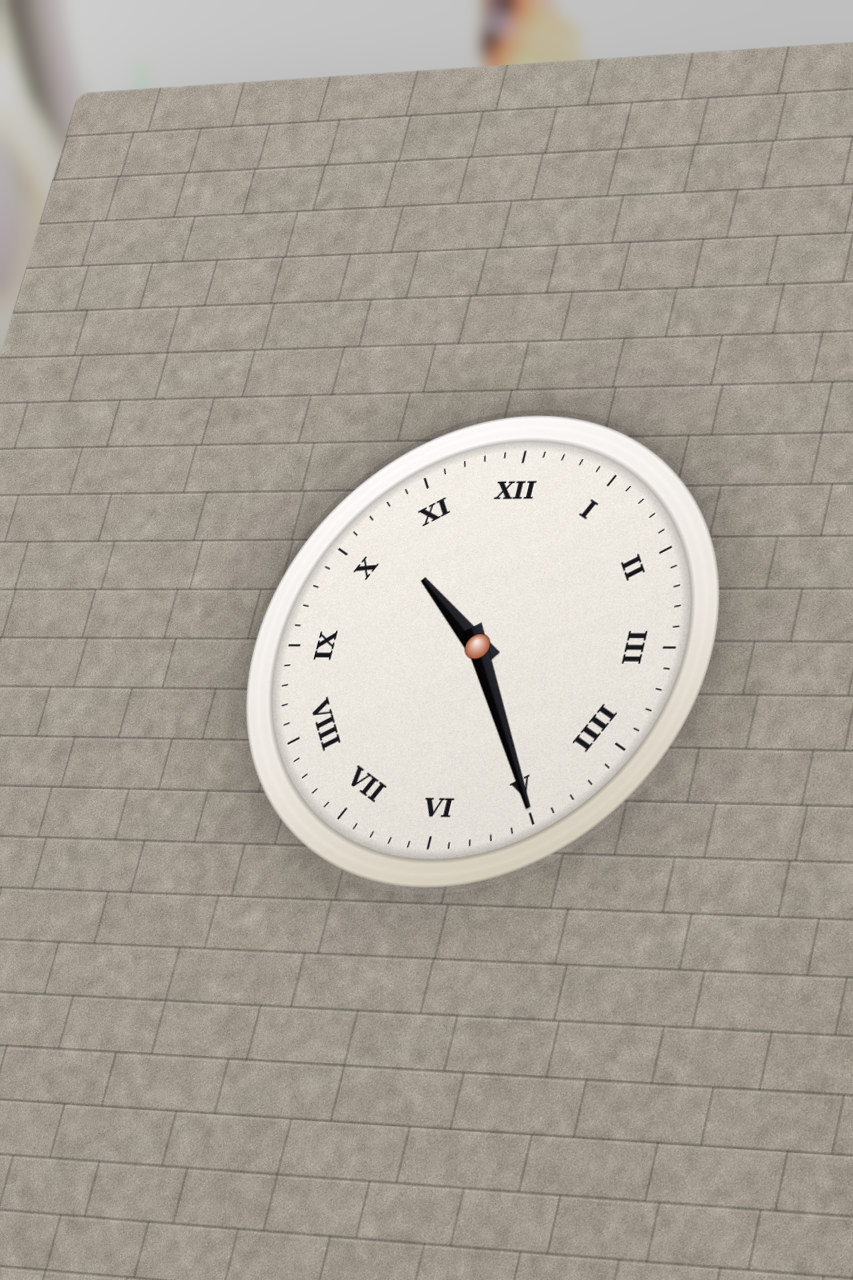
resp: 10,25
